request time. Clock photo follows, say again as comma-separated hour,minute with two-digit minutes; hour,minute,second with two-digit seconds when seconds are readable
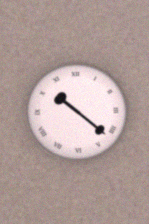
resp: 10,22
